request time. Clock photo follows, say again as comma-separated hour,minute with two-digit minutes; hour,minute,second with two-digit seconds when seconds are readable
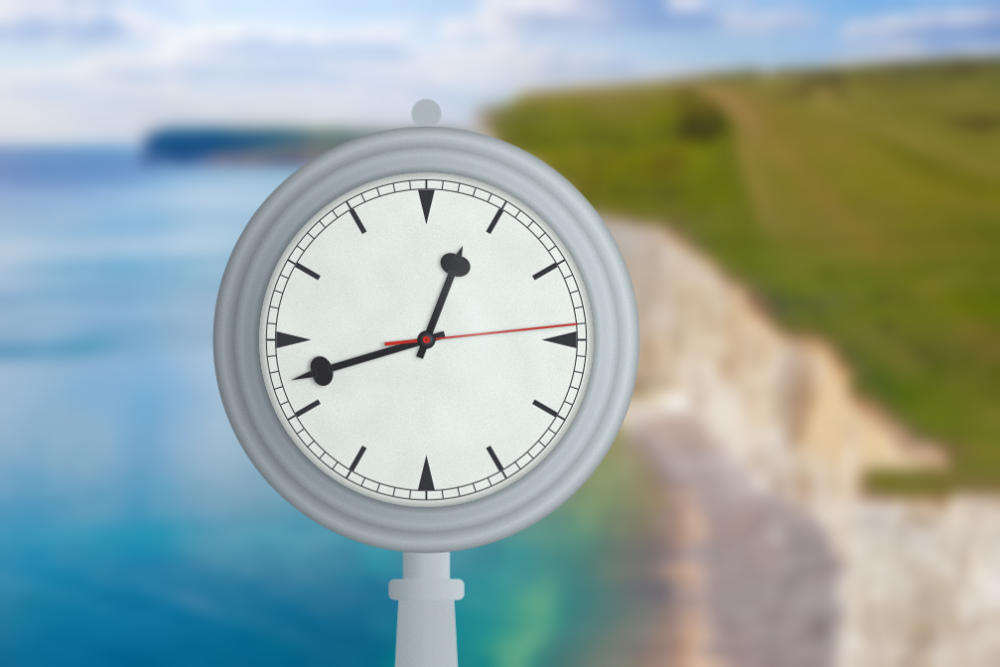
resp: 12,42,14
